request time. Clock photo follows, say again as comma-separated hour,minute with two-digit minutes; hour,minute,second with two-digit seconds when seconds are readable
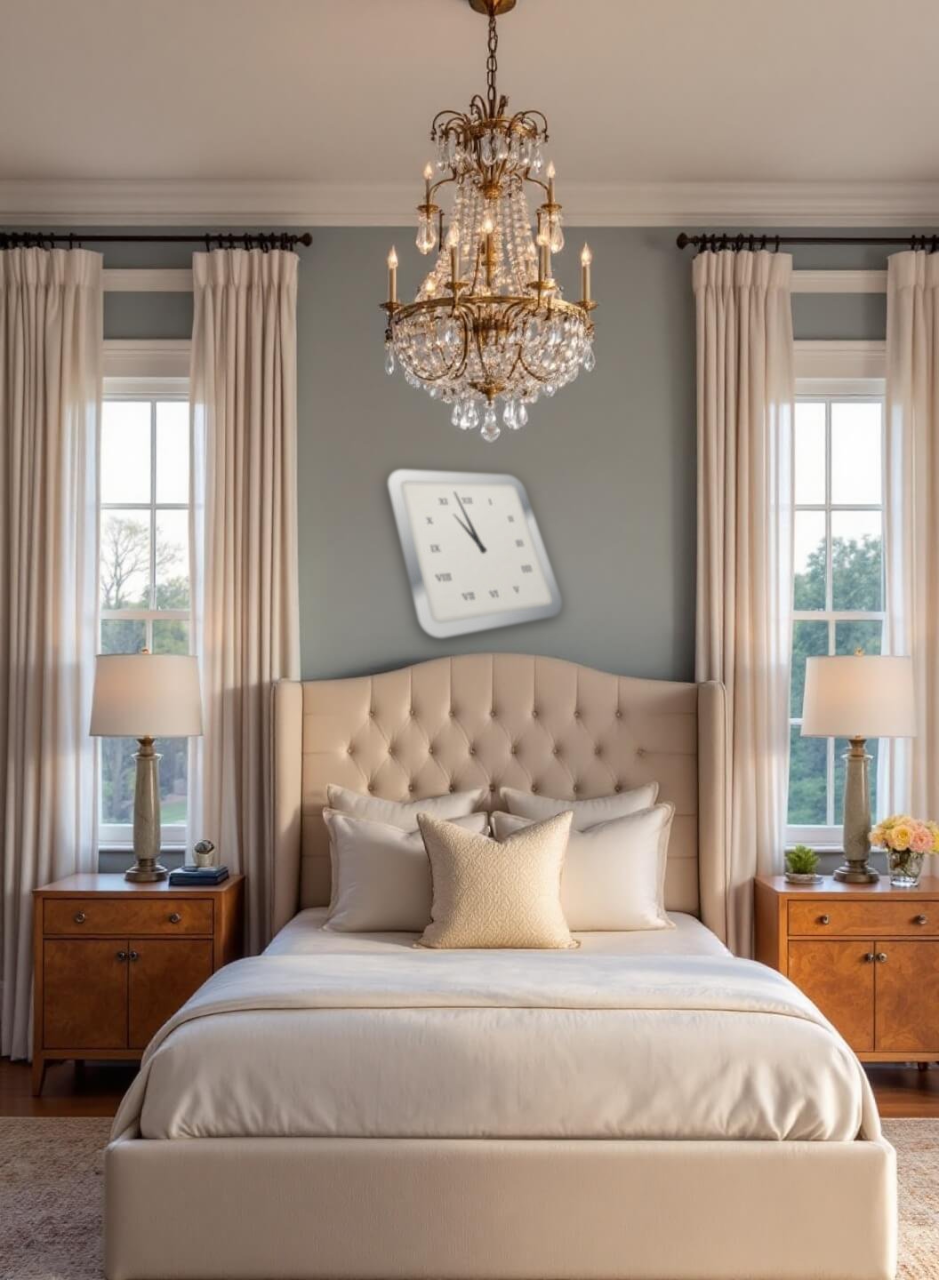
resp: 10,58
